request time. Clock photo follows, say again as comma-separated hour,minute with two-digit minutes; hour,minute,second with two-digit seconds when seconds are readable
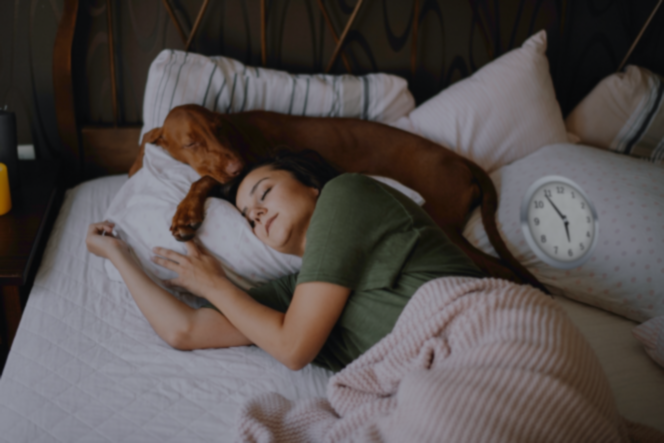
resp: 5,54
